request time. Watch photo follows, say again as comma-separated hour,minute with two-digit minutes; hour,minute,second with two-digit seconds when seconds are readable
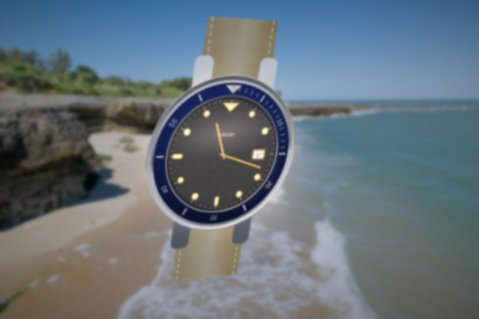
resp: 11,18
